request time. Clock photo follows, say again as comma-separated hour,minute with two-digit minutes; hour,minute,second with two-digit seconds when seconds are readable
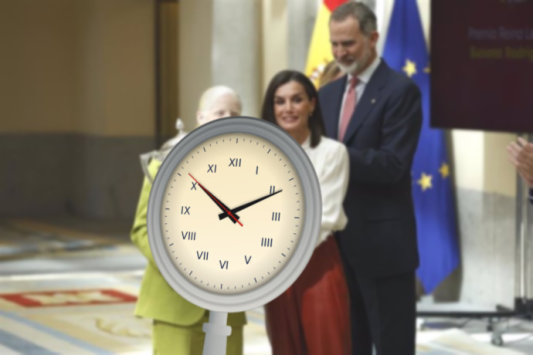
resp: 10,10,51
